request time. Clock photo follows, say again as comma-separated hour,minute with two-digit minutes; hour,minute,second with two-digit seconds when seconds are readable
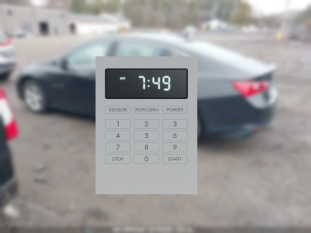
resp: 7,49
